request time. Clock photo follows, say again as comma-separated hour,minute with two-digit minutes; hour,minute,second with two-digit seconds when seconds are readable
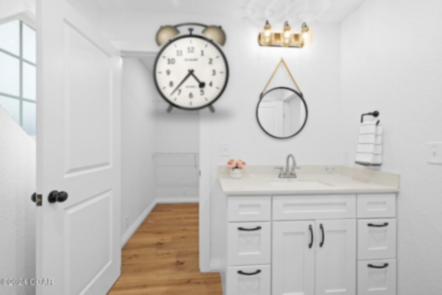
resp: 4,37
